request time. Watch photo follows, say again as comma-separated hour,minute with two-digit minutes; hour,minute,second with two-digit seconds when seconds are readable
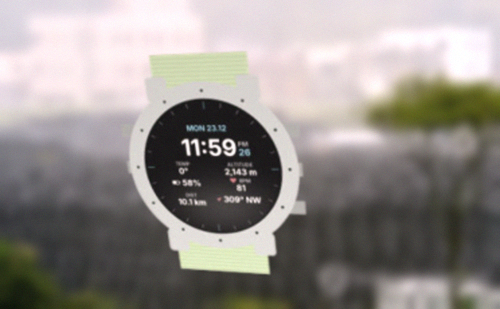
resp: 11,59
